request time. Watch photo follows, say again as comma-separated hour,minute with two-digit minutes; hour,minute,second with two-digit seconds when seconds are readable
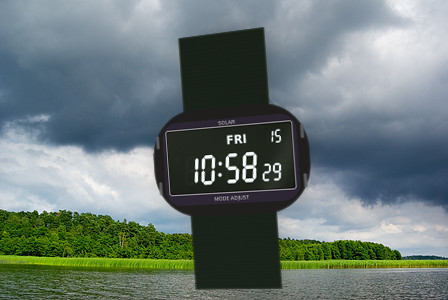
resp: 10,58,29
